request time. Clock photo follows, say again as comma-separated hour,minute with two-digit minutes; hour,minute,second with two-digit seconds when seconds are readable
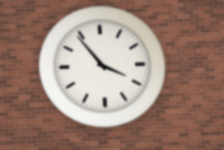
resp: 3,54
